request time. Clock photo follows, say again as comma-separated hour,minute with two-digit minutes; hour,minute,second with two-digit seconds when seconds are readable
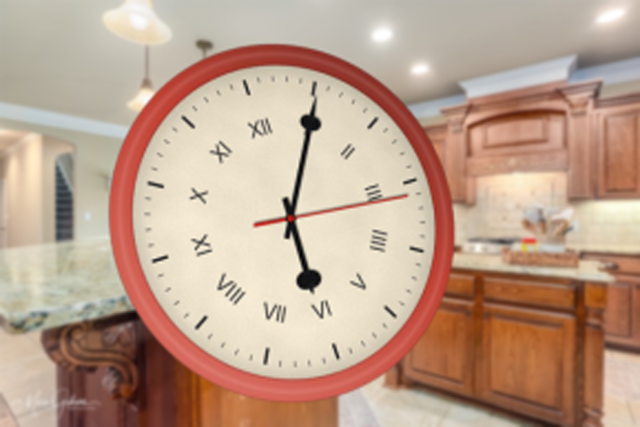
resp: 6,05,16
